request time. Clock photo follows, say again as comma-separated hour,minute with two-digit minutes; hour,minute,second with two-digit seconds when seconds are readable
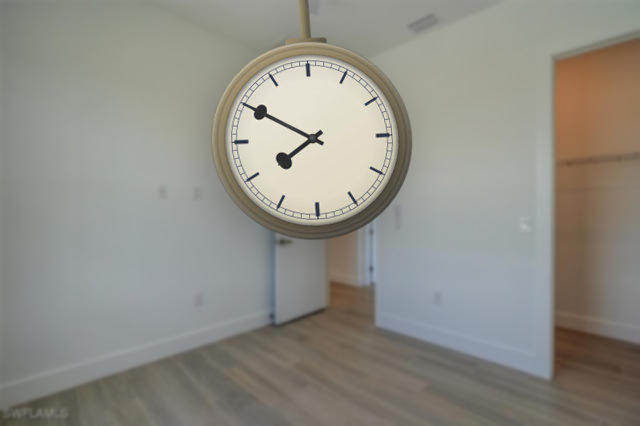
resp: 7,50
